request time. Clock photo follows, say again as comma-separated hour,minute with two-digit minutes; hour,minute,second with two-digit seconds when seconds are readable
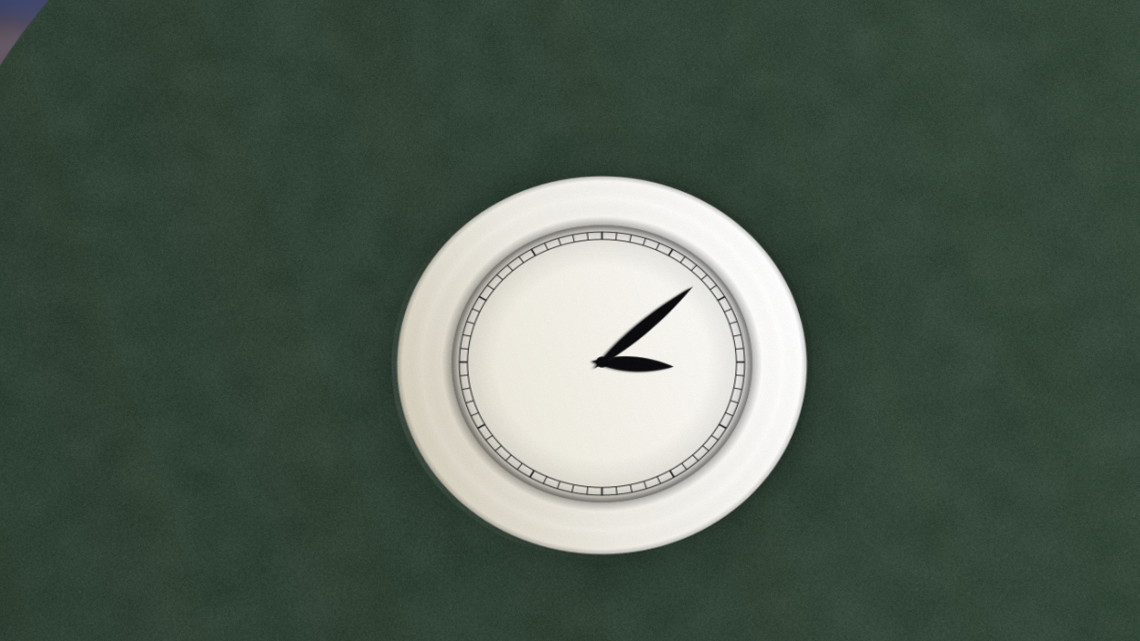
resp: 3,08
